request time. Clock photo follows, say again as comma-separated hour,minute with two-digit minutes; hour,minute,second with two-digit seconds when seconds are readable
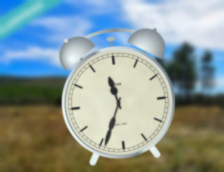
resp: 11,34
